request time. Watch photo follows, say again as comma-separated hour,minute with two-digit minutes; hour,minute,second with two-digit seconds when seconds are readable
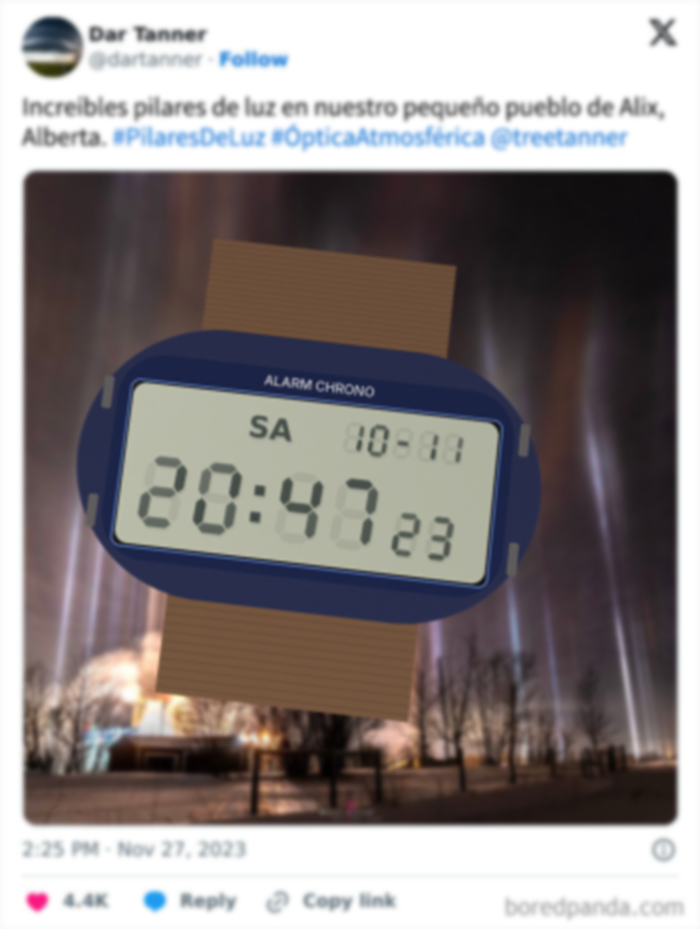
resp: 20,47,23
